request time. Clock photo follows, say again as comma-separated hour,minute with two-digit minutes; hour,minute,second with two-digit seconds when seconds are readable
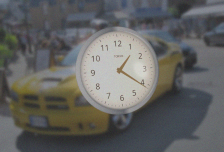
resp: 1,21
